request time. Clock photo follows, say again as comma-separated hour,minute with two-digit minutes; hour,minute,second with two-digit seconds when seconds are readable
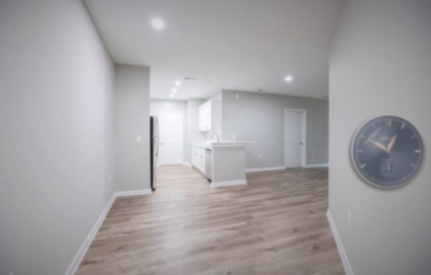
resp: 12,50
